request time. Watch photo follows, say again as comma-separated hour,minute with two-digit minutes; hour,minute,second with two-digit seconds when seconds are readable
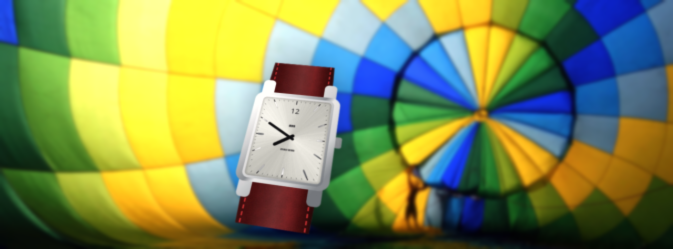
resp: 7,50
